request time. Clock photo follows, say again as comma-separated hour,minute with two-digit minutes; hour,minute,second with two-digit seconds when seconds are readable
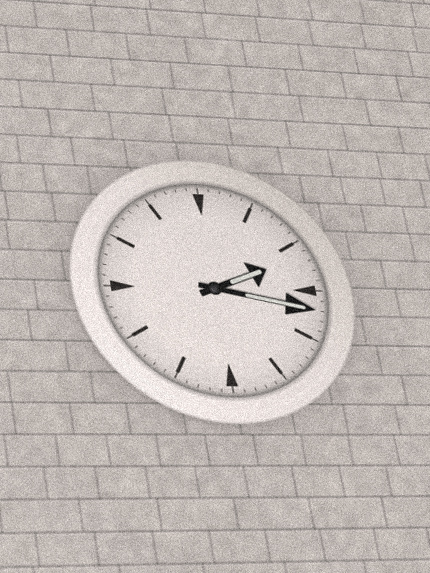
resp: 2,17
